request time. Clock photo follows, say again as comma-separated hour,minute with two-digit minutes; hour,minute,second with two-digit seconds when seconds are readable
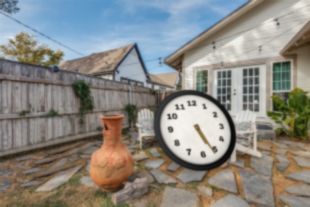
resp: 5,26
